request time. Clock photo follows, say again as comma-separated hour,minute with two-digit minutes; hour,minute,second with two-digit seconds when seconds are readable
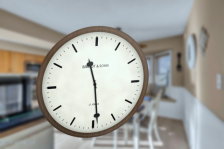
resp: 11,29
